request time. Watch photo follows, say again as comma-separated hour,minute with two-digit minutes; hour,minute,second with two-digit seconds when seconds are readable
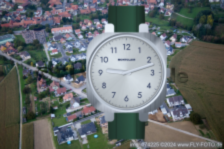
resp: 9,12
